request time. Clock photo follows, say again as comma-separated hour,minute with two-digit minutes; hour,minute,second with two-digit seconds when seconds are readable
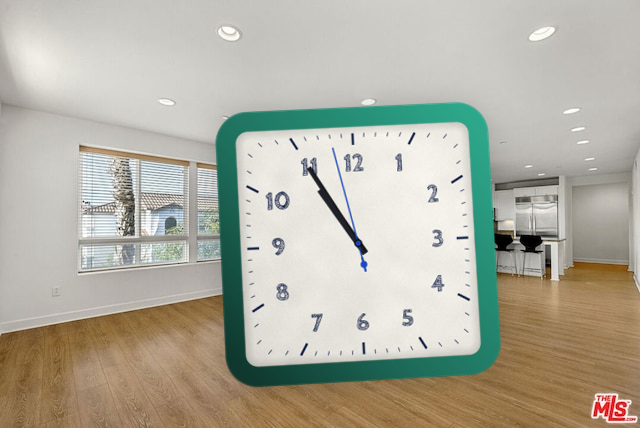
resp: 10,54,58
